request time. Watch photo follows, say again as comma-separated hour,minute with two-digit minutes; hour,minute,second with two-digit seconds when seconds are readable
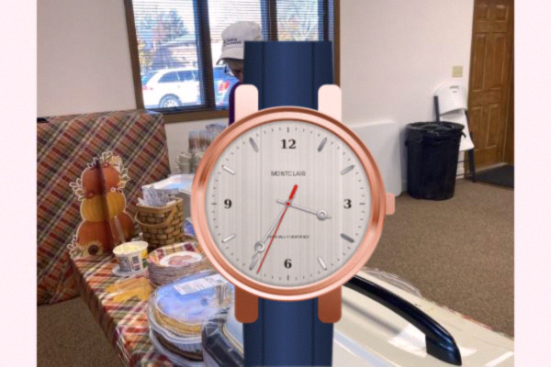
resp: 3,35,34
